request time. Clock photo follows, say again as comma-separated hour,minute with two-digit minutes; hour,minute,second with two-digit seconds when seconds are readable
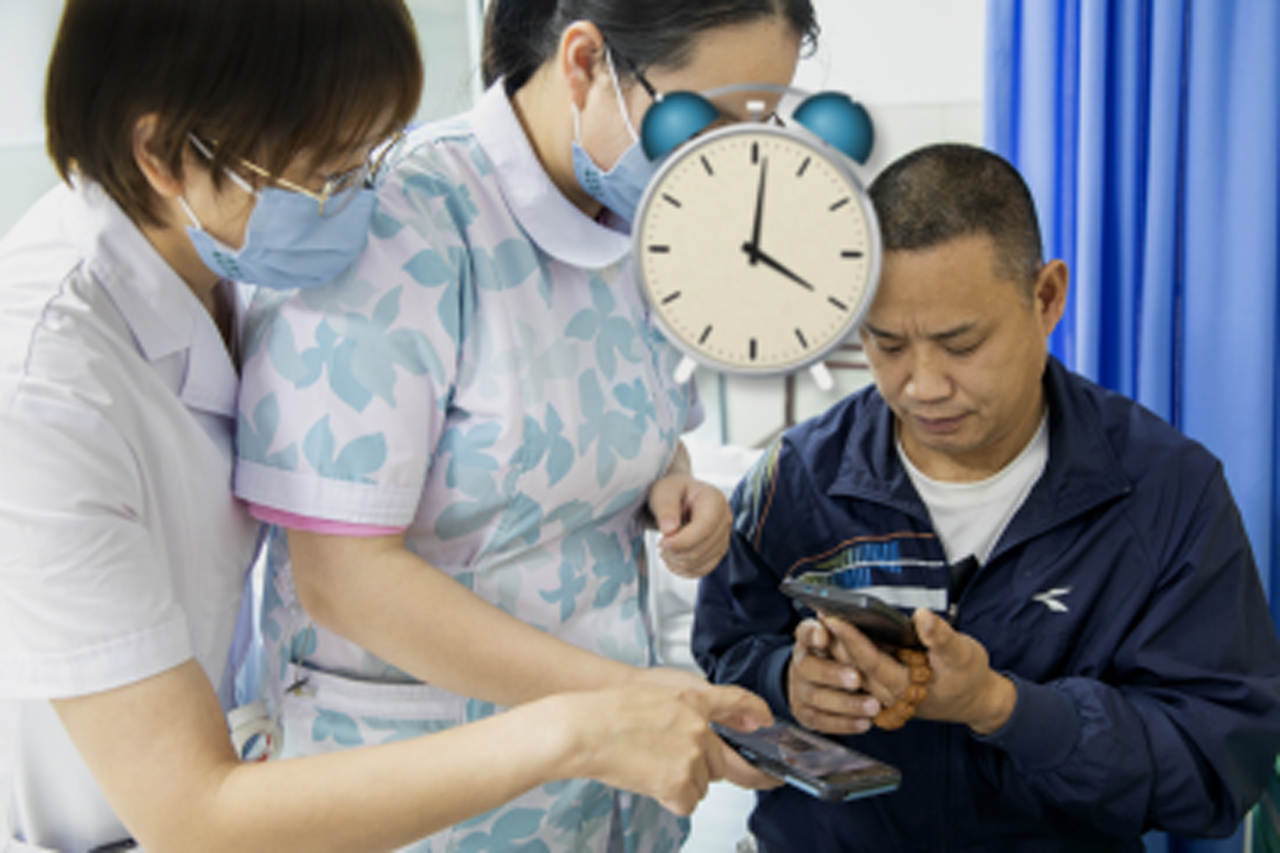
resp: 4,01
